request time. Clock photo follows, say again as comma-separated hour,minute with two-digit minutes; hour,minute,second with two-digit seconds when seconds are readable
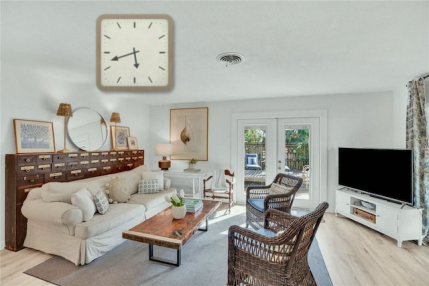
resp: 5,42
